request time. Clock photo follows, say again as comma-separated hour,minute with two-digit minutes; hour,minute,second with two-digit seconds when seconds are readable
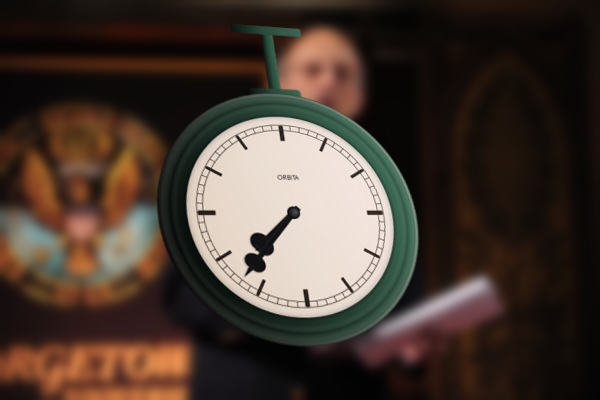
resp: 7,37
